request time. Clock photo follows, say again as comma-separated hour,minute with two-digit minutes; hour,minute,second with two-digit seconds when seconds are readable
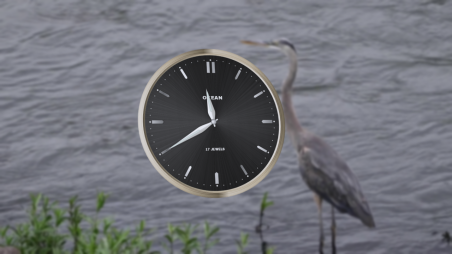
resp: 11,40
